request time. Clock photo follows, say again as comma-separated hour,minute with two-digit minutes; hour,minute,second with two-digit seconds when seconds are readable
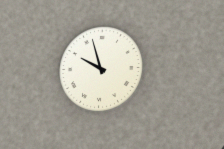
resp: 9,57
